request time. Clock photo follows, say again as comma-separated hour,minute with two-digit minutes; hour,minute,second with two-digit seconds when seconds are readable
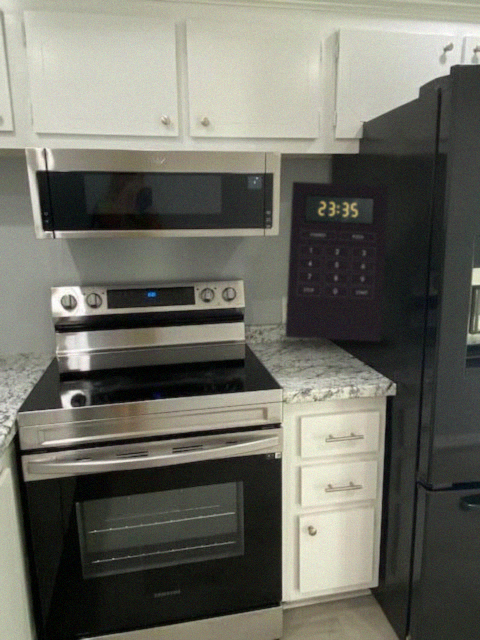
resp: 23,35
